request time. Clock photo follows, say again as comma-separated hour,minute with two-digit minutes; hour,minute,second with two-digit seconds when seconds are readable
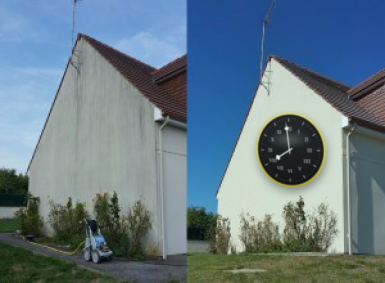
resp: 7,59
